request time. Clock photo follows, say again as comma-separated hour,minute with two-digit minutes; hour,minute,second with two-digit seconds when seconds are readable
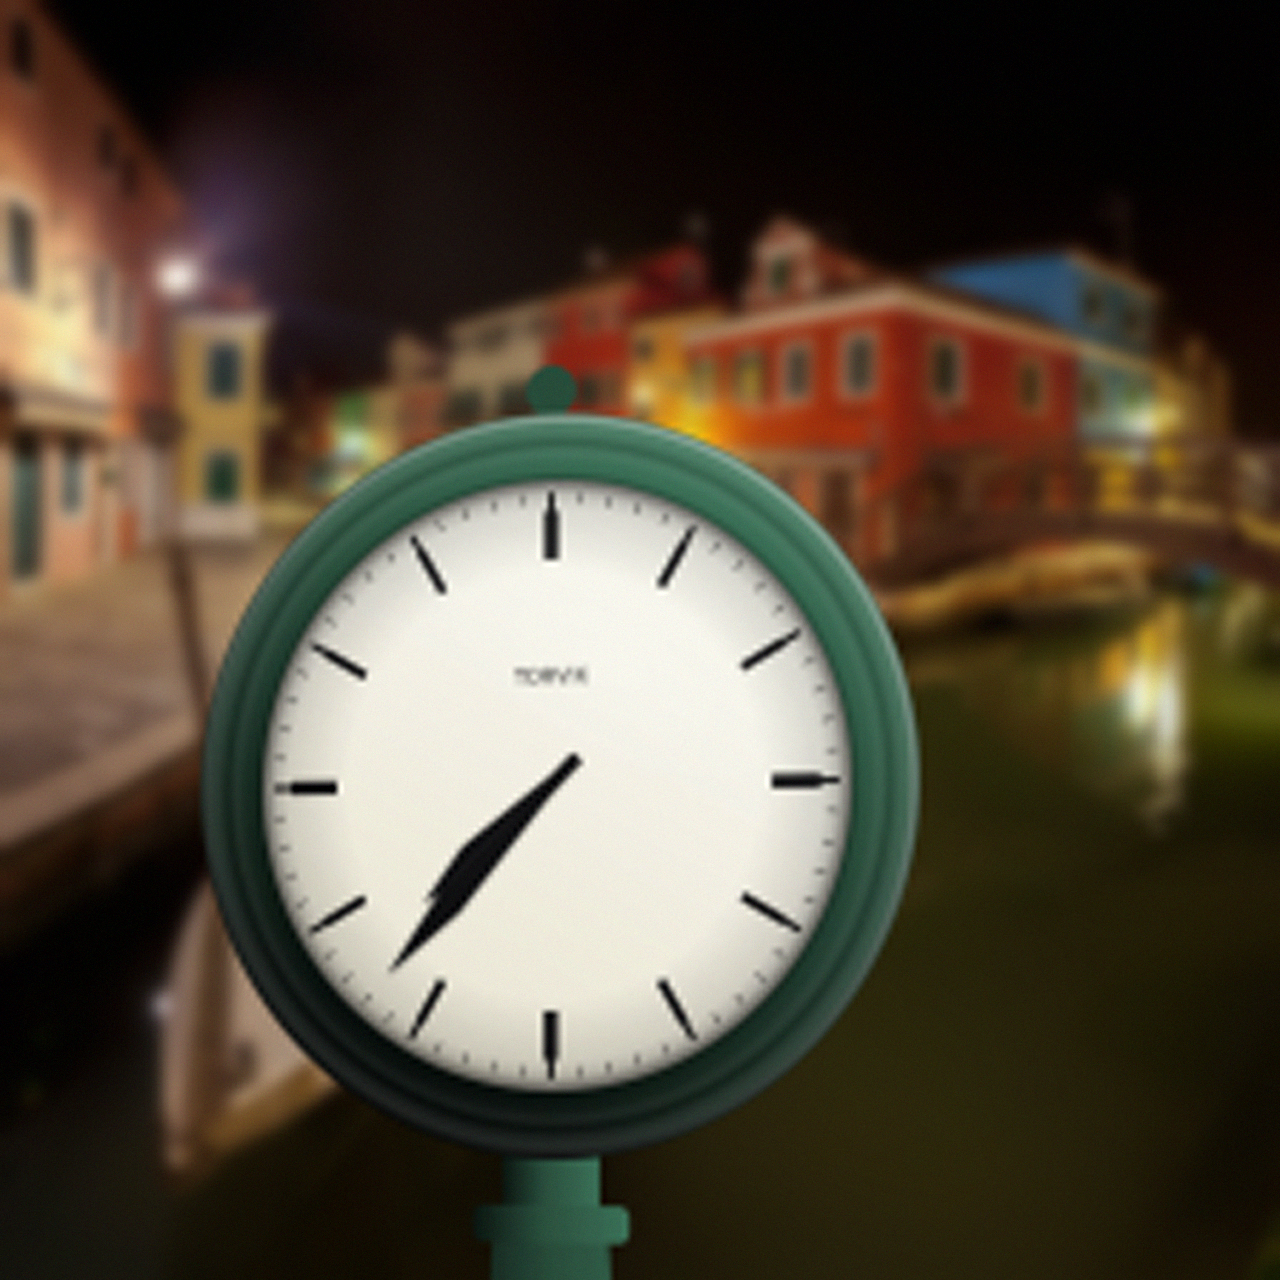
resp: 7,37
